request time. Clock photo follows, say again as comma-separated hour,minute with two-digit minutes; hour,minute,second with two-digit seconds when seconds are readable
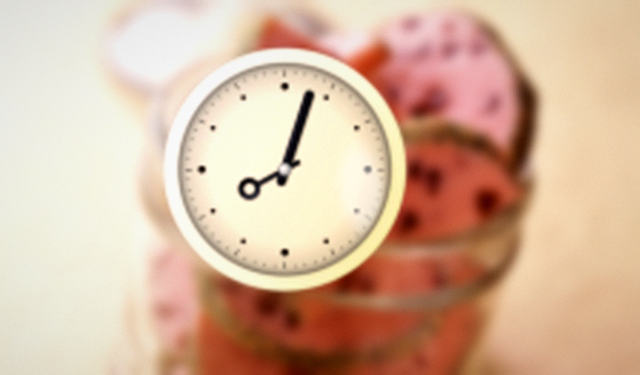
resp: 8,03
